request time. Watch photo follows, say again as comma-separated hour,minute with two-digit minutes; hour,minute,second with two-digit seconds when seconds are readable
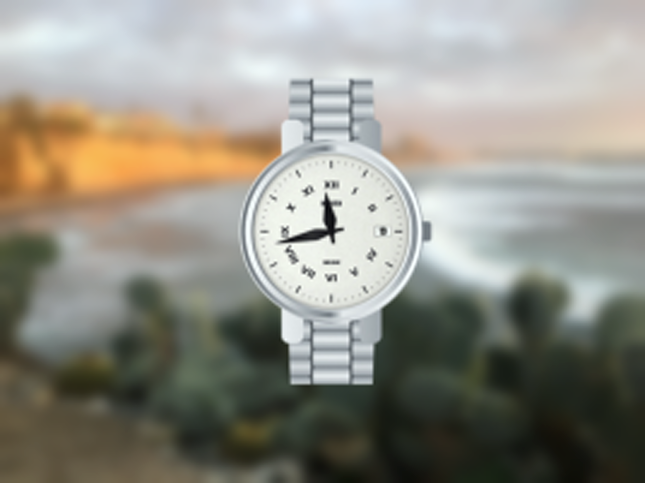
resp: 11,43
